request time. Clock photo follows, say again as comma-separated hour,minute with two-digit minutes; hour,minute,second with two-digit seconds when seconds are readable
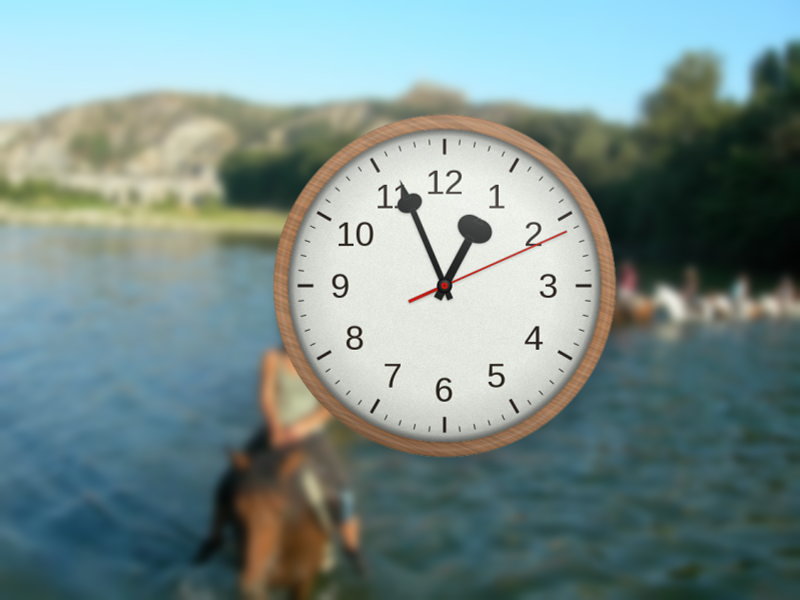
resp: 12,56,11
